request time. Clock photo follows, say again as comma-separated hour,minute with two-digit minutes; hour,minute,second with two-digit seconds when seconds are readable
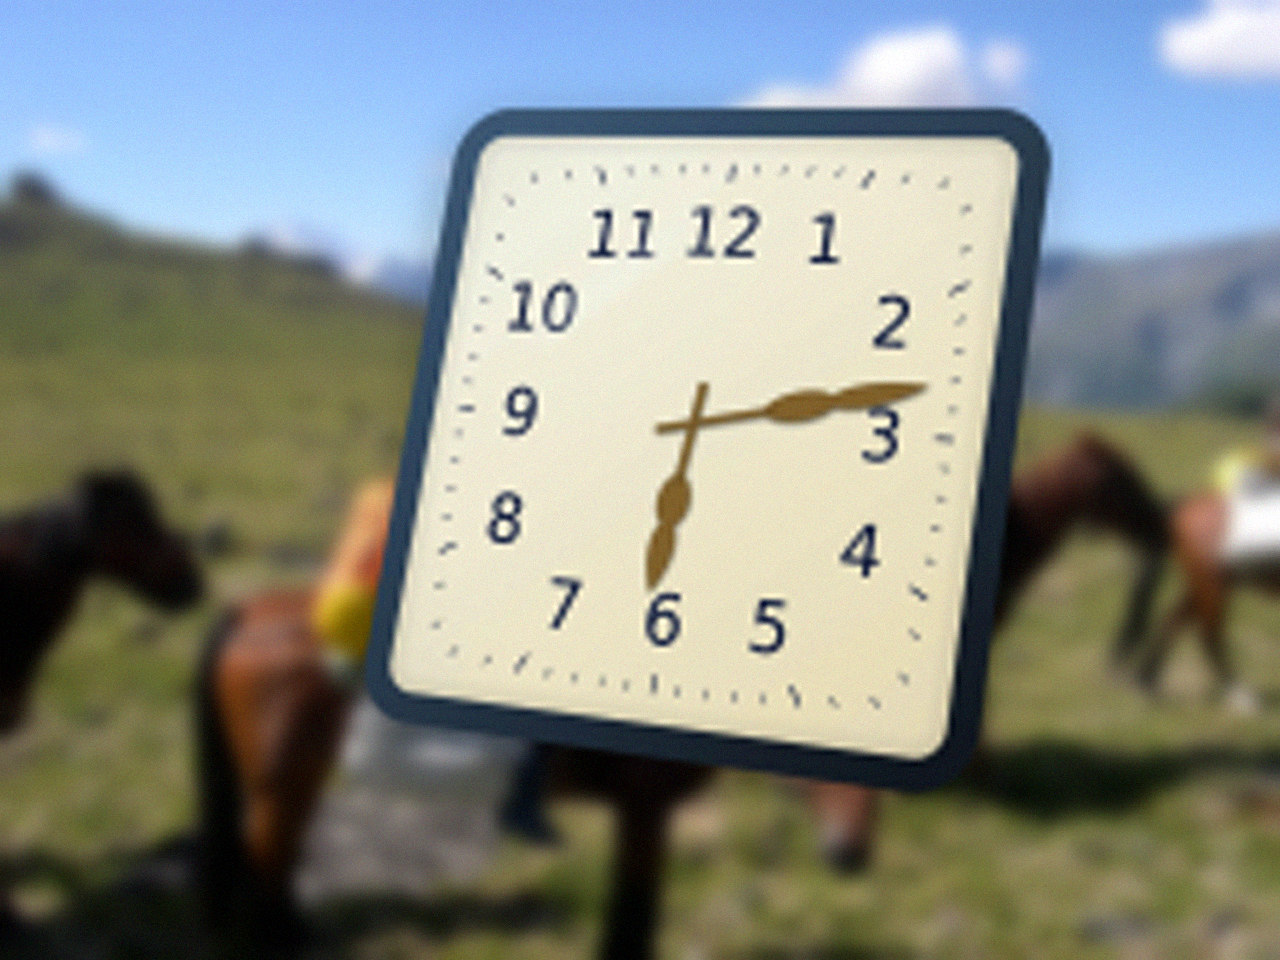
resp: 6,13
